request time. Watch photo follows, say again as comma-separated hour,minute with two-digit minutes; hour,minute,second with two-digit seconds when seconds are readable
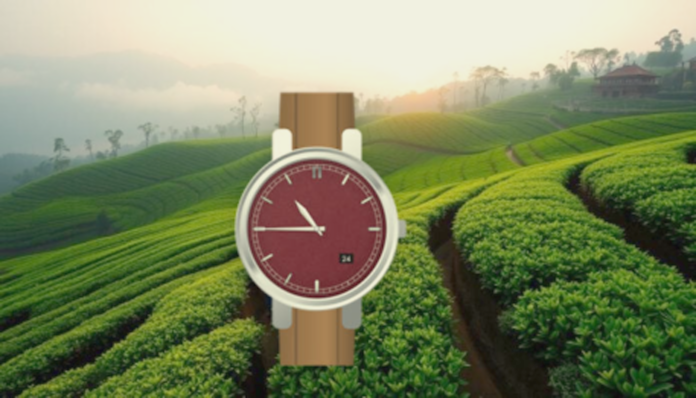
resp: 10,45
